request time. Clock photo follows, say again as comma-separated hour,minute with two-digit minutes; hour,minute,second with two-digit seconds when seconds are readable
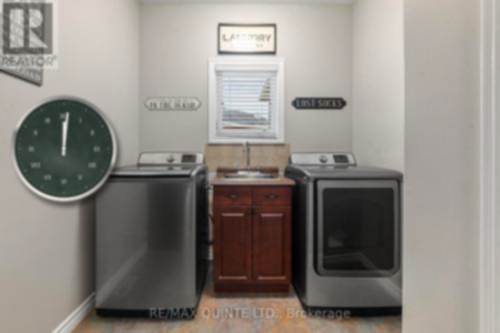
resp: 12,01
